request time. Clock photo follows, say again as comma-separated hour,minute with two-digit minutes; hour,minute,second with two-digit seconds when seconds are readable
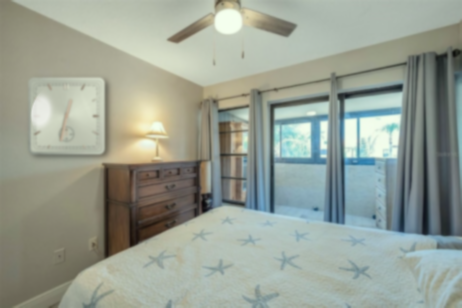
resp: 12,32
